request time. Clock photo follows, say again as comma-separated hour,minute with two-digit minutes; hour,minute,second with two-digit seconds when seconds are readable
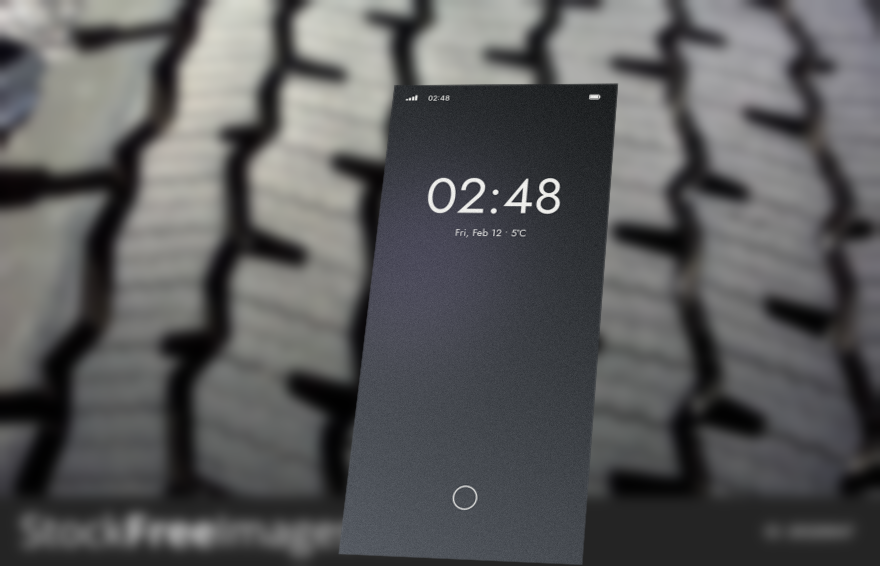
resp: 2,48
